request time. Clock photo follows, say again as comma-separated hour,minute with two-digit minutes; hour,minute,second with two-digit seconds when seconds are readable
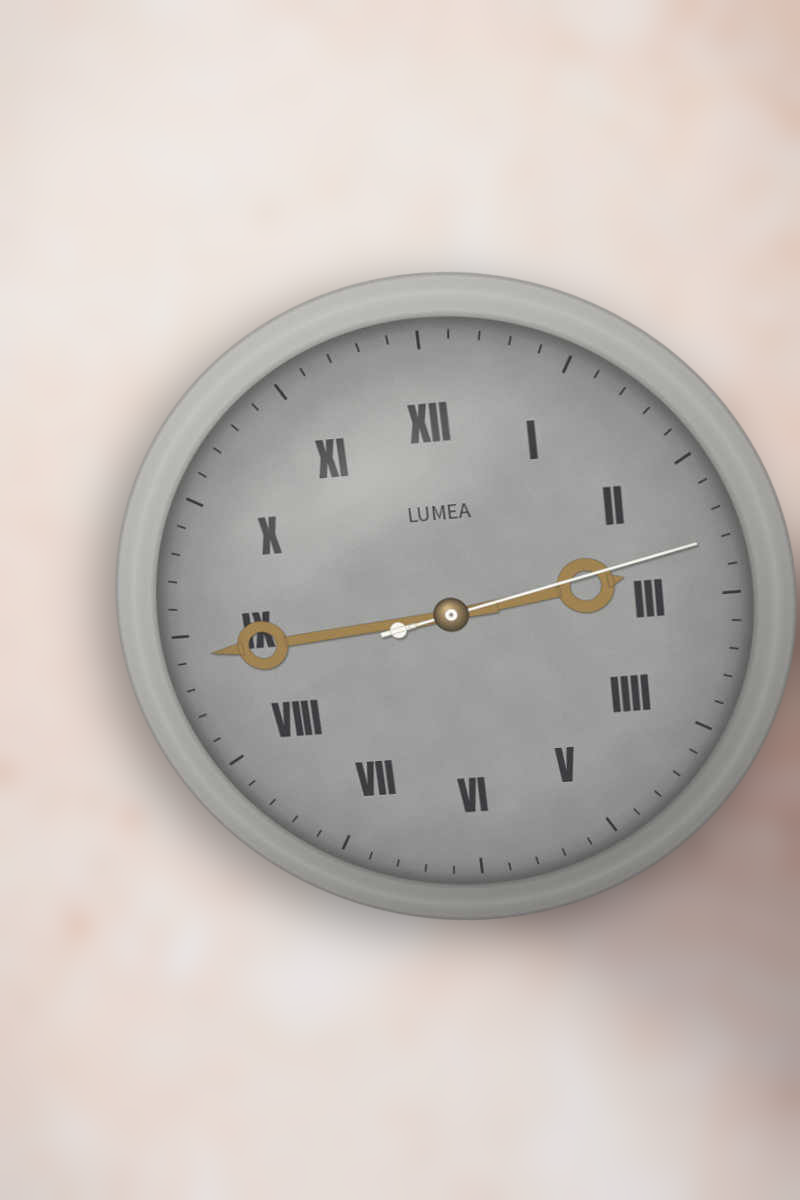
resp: 2,44,13
